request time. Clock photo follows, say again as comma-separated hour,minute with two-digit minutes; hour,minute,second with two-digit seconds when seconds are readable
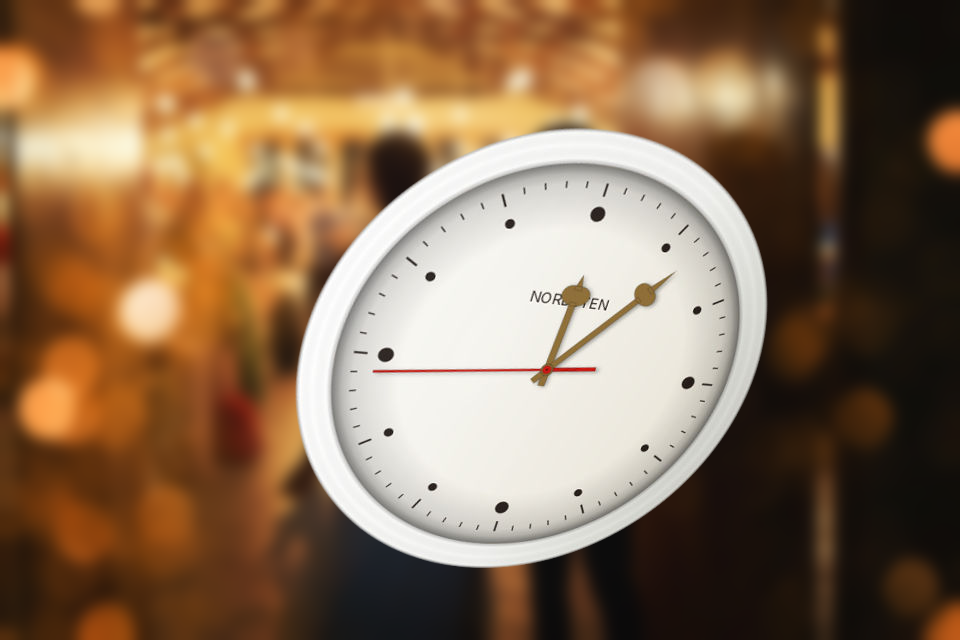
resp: 12,06,44
